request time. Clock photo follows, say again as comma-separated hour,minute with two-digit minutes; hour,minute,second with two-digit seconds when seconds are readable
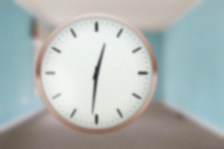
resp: 12,31
